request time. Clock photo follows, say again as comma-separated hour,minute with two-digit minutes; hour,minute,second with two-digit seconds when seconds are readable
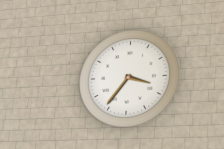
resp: 3,36
